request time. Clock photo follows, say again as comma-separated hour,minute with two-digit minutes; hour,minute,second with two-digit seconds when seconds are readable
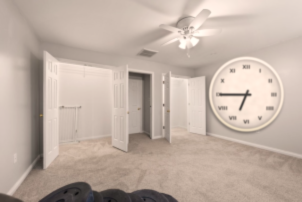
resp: 6,45
